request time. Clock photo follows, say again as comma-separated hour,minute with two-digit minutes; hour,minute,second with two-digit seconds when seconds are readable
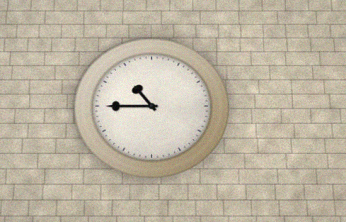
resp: 10,45
